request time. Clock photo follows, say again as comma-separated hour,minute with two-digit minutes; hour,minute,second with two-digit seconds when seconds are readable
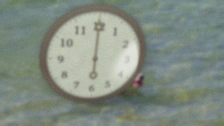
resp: 6,00
